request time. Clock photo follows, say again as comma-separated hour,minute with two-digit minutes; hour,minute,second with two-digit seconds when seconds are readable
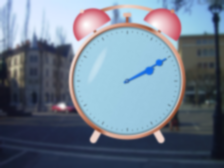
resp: 2,10
